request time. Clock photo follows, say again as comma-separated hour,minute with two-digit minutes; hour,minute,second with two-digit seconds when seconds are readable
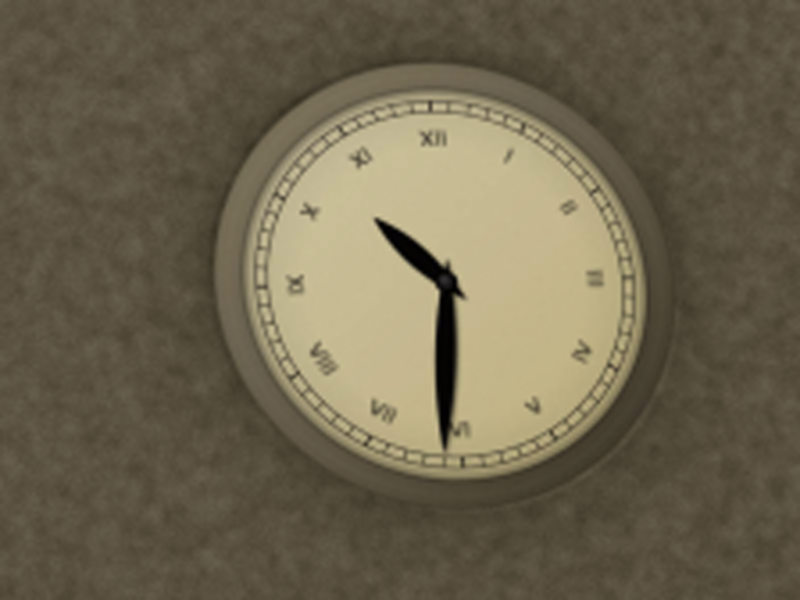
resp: 10,31
